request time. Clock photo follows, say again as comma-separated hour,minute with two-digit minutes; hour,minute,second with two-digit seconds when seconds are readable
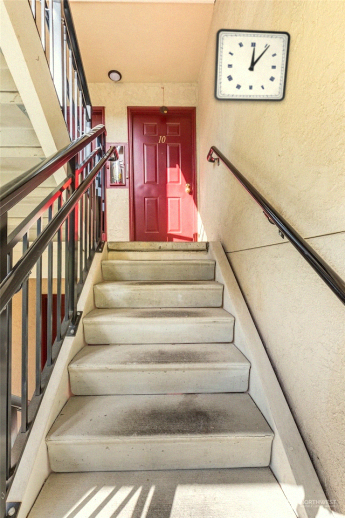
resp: 12,06
